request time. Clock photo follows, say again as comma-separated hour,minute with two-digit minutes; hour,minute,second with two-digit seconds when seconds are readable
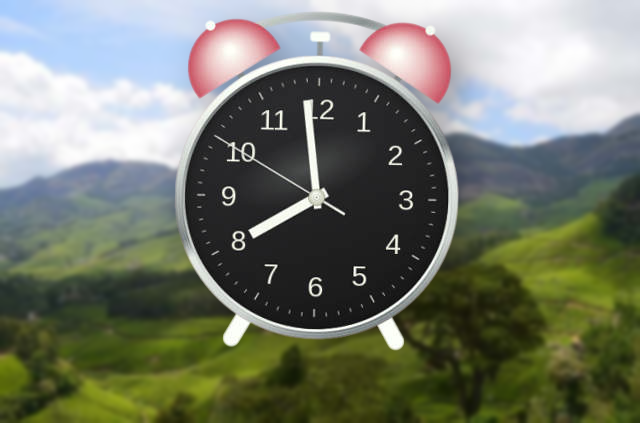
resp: 7,58,50
